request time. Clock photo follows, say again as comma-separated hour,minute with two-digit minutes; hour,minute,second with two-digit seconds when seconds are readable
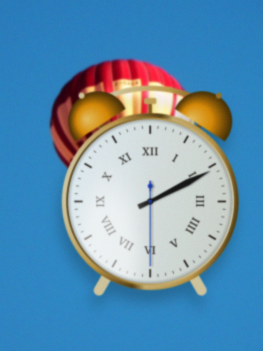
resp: 2,10,30
